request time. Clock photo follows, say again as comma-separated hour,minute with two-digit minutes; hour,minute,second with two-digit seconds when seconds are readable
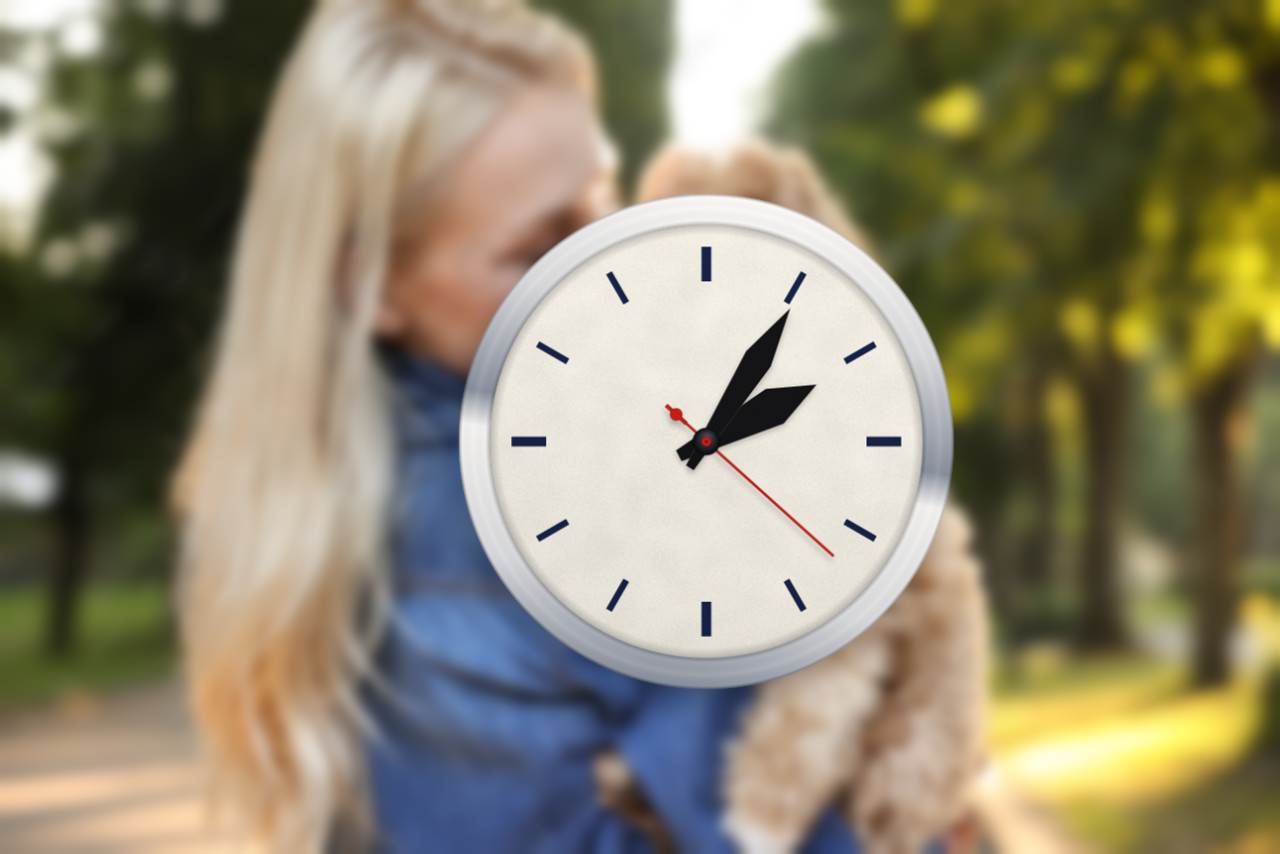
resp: 2,05,22
